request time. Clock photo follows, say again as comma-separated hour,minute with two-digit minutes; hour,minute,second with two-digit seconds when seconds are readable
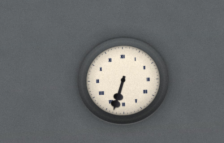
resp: 6,33
